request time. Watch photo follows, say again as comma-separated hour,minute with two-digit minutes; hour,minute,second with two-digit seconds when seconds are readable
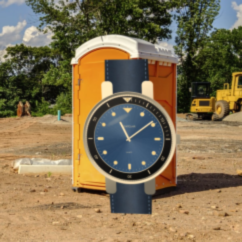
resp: 11,09
